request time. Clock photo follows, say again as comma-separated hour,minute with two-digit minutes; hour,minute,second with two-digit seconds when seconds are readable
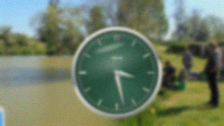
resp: 3,28
